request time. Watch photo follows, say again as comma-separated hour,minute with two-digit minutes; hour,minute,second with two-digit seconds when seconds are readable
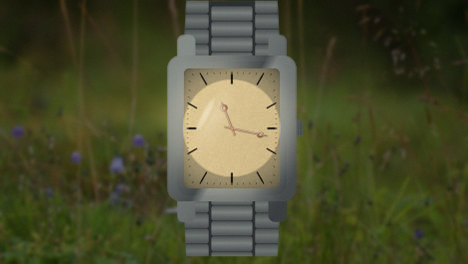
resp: 11,17
